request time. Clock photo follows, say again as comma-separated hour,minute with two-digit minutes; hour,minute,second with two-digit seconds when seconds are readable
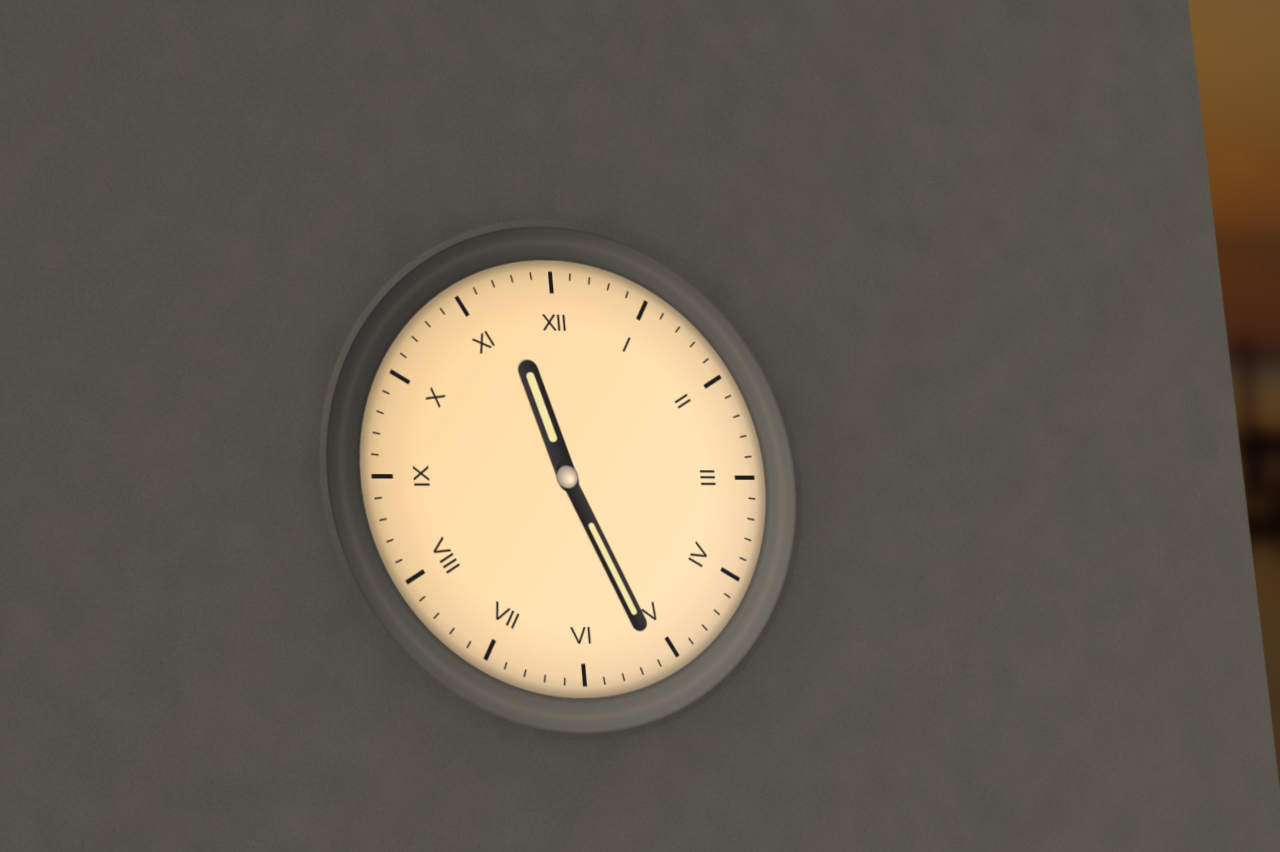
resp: 11,26
